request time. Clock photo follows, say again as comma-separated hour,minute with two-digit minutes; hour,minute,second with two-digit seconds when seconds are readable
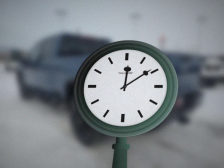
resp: 12,09
